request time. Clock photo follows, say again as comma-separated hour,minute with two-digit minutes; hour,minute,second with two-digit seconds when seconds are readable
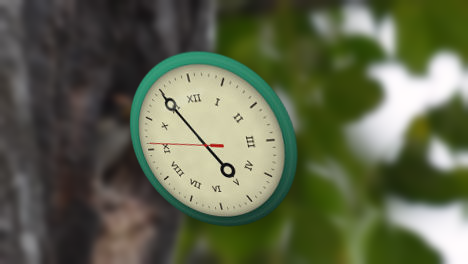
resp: 4,54,46
